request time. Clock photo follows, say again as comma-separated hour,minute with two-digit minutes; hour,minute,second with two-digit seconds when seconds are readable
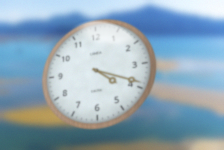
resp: 4,19
